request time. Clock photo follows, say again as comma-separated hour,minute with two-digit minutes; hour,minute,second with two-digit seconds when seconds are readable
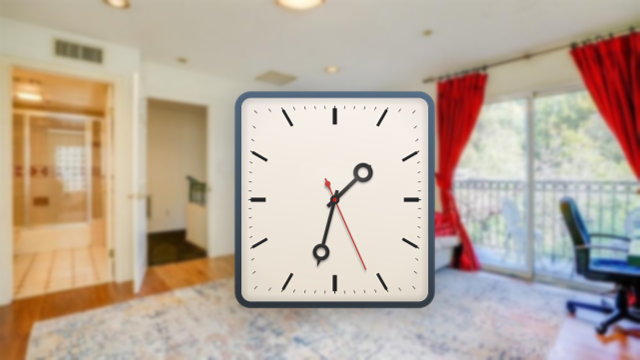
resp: 1,32,26
